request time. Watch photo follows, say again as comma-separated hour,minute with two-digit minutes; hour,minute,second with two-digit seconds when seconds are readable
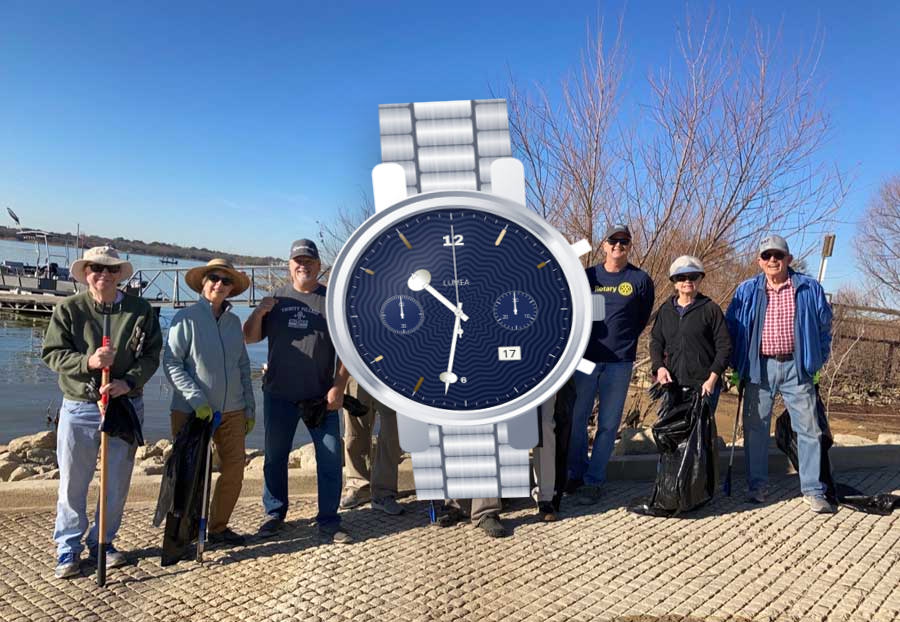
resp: 10,32
